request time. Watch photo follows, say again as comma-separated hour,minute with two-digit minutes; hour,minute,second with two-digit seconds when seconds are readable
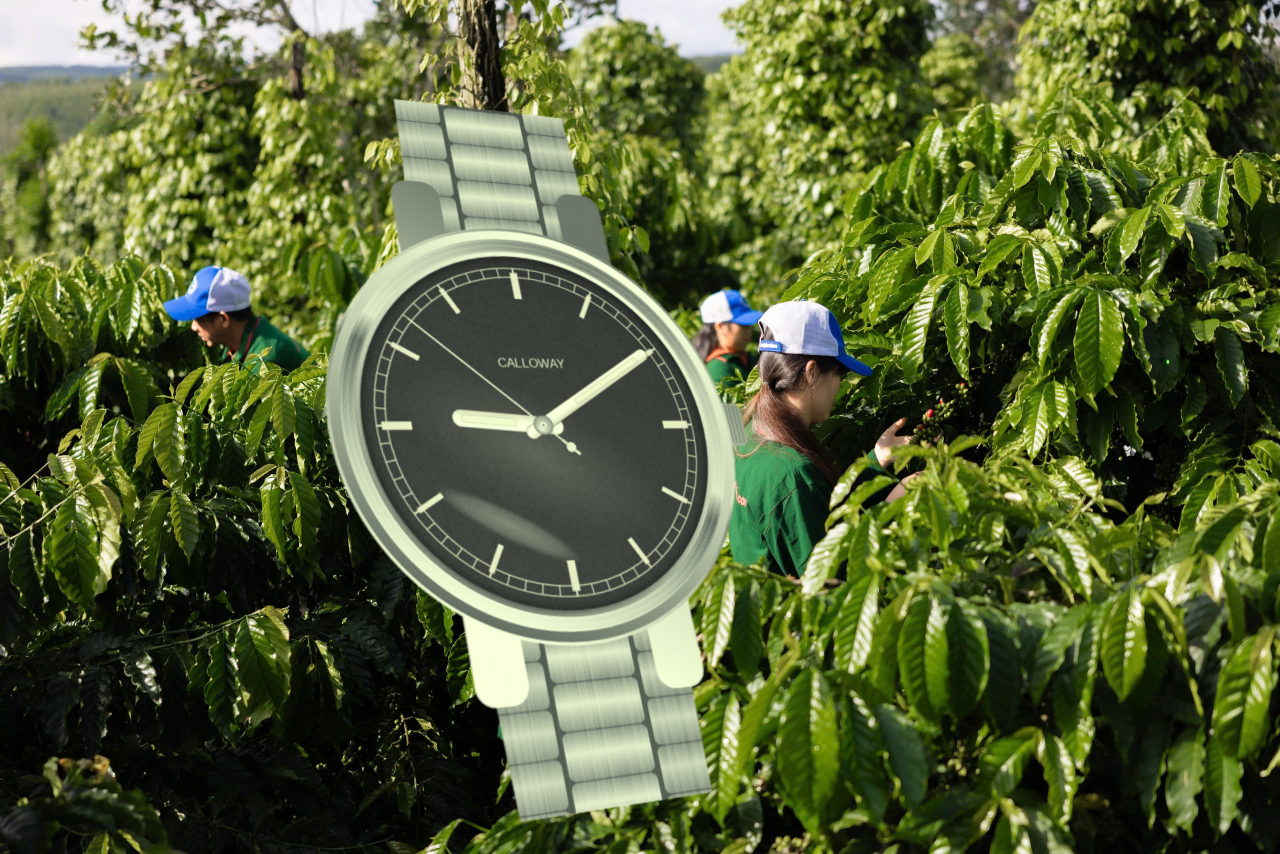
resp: 9,09,52
